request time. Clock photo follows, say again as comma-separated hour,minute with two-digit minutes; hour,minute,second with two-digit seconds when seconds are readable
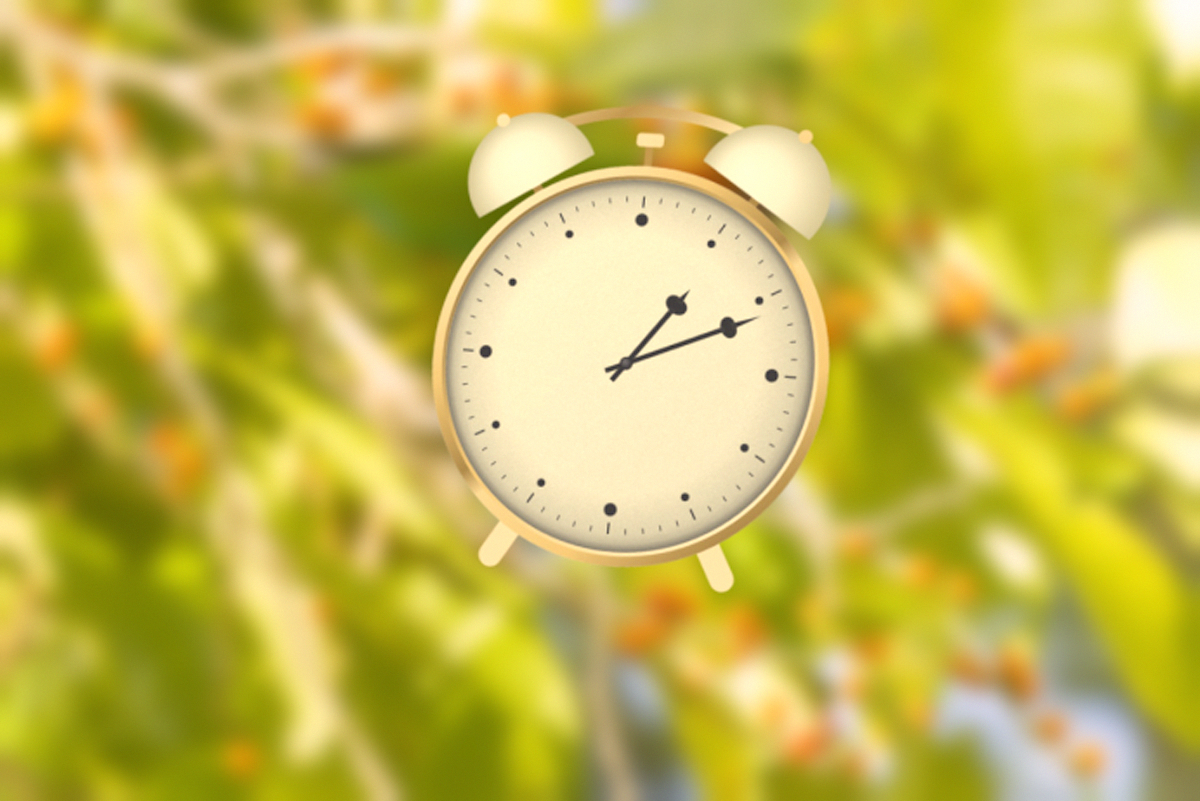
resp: 1,11
